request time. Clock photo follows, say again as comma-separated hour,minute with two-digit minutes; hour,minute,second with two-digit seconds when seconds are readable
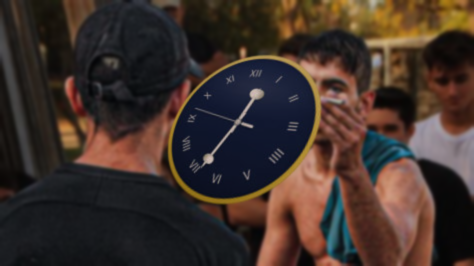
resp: 12,33,47
